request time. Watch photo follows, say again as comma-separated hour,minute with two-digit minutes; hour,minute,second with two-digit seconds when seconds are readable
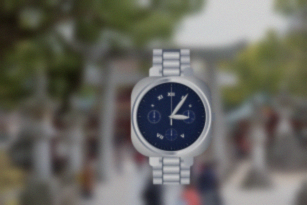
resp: 3,06
